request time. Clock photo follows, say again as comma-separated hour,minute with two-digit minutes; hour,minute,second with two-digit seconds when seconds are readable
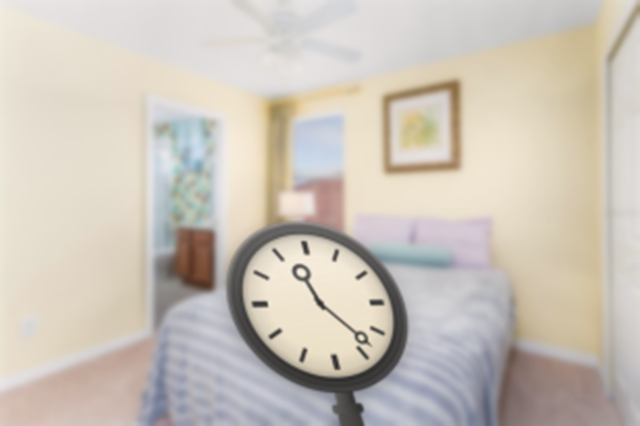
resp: 11,23
